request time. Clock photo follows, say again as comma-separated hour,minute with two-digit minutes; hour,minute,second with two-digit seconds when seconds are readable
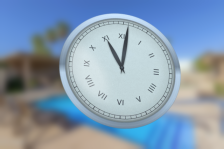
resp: 11,01
